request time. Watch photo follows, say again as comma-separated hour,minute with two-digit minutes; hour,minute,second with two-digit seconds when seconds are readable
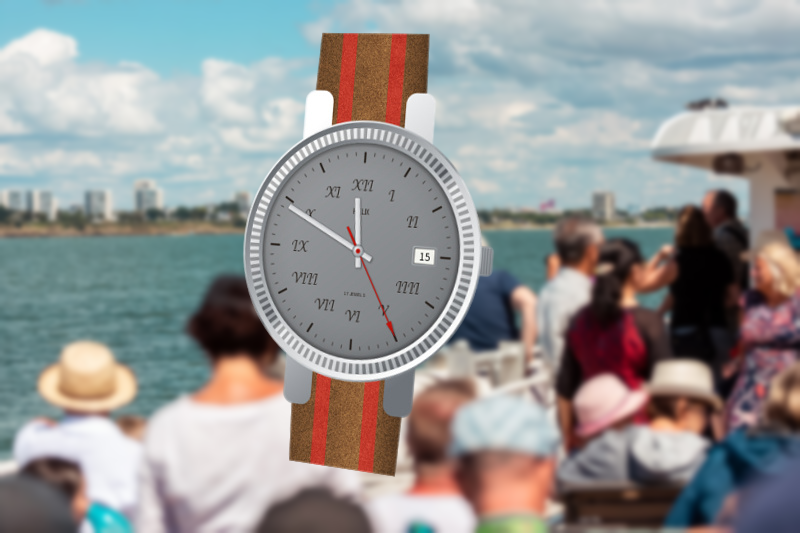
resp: 11,49,25
